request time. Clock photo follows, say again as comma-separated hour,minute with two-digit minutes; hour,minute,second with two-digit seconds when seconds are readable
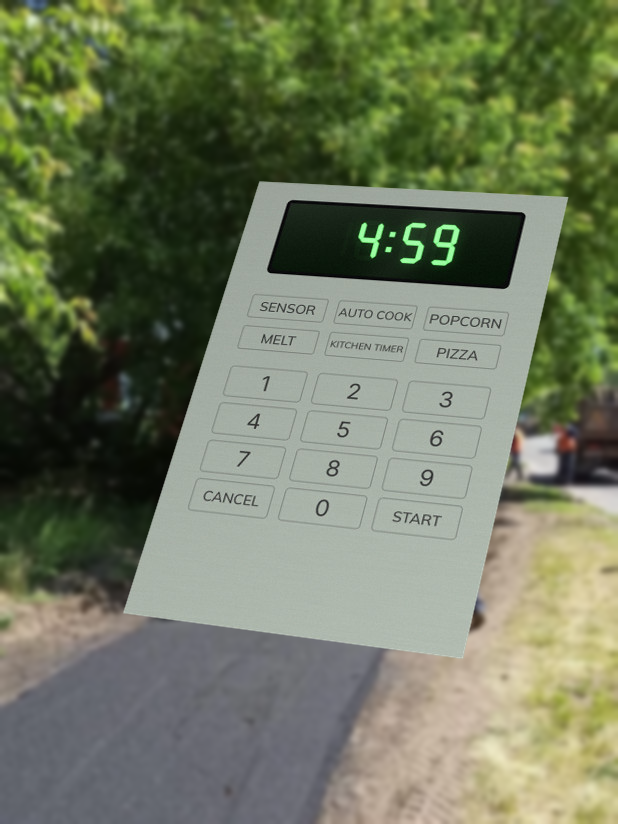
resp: 4,59
